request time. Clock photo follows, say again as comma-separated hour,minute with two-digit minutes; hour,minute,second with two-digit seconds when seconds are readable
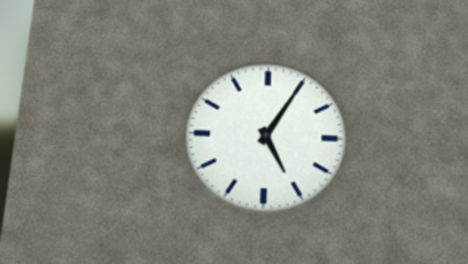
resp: 5,05
